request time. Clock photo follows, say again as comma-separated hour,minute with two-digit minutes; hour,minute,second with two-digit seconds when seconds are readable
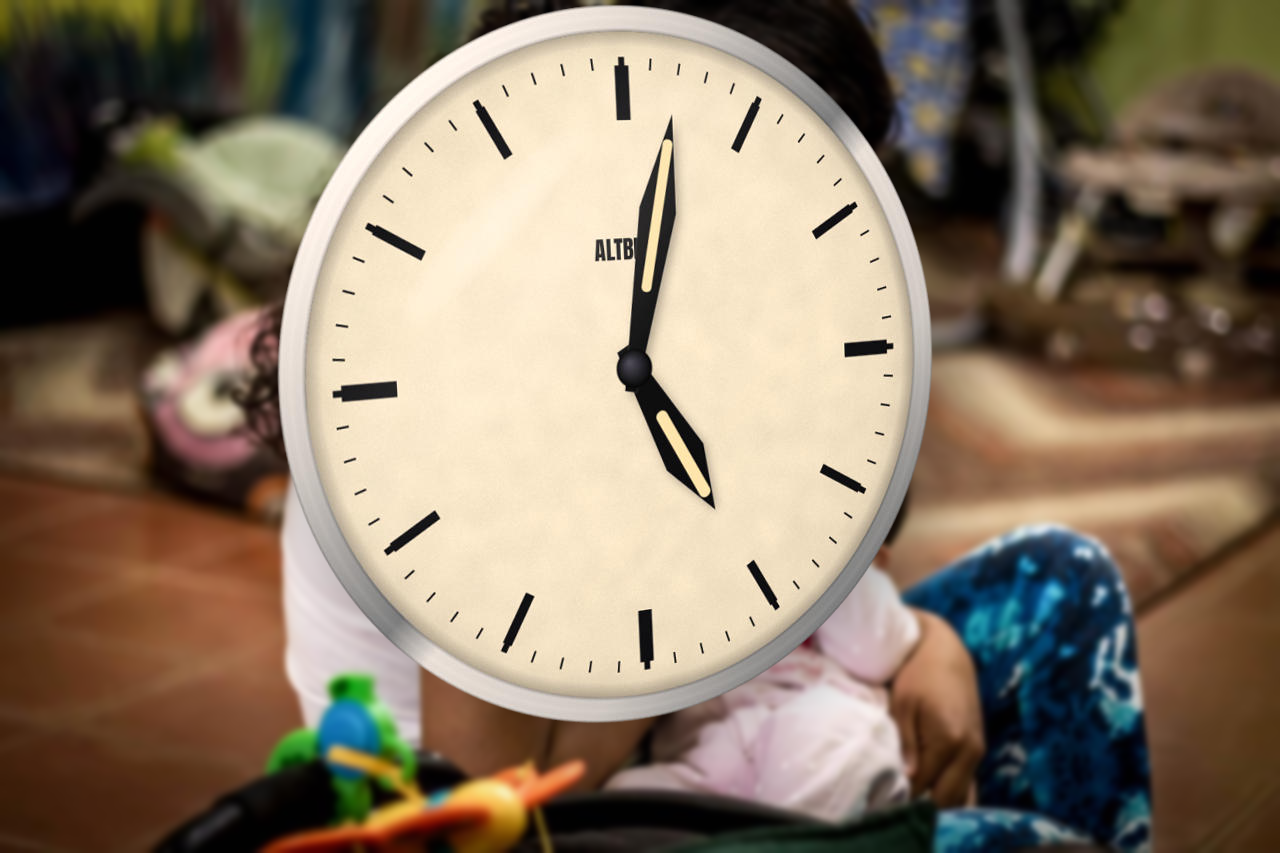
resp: 5,02
